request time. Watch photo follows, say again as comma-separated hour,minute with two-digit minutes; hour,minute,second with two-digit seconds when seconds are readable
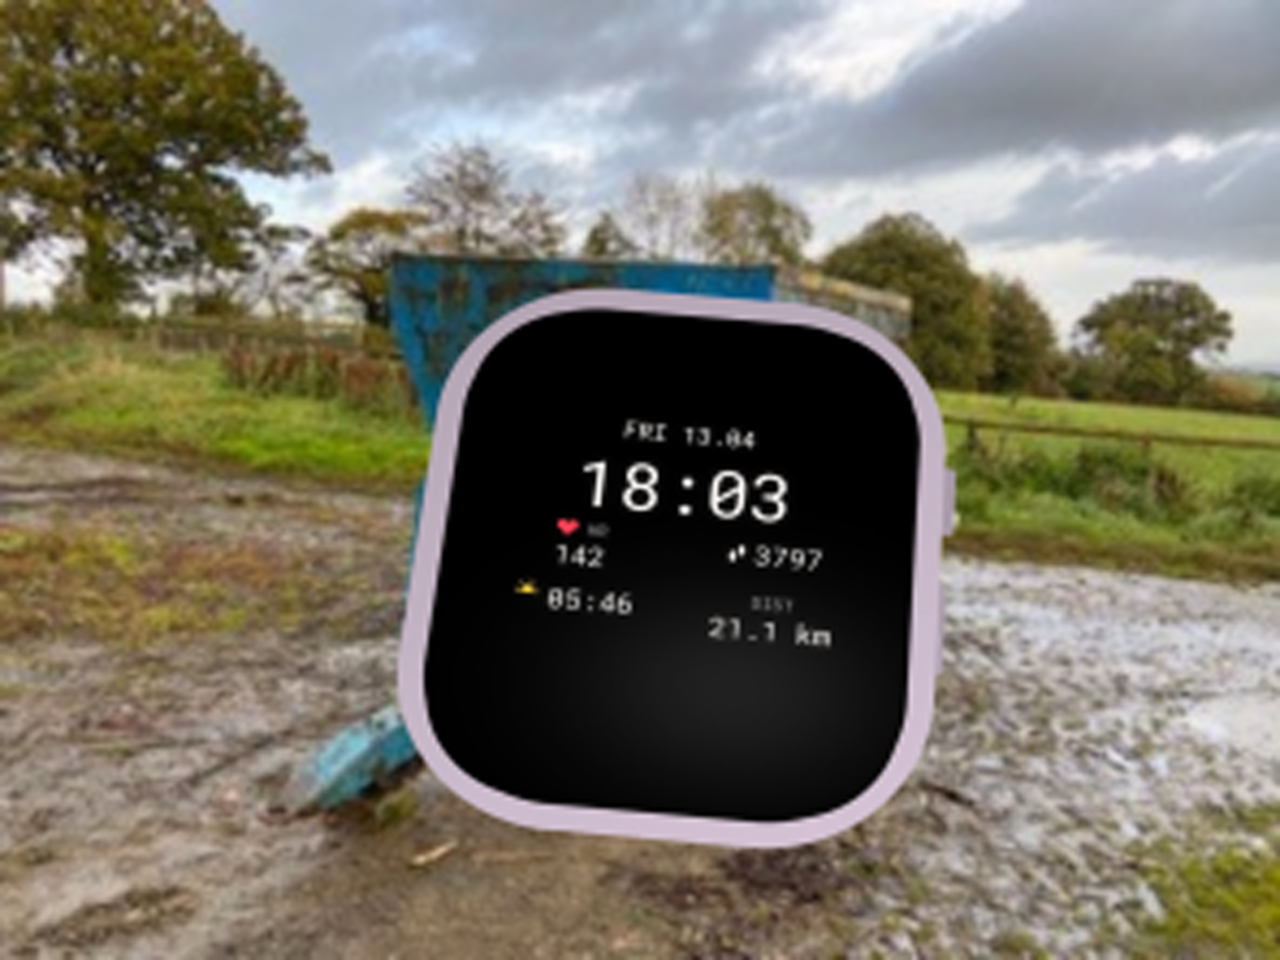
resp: 18,03
